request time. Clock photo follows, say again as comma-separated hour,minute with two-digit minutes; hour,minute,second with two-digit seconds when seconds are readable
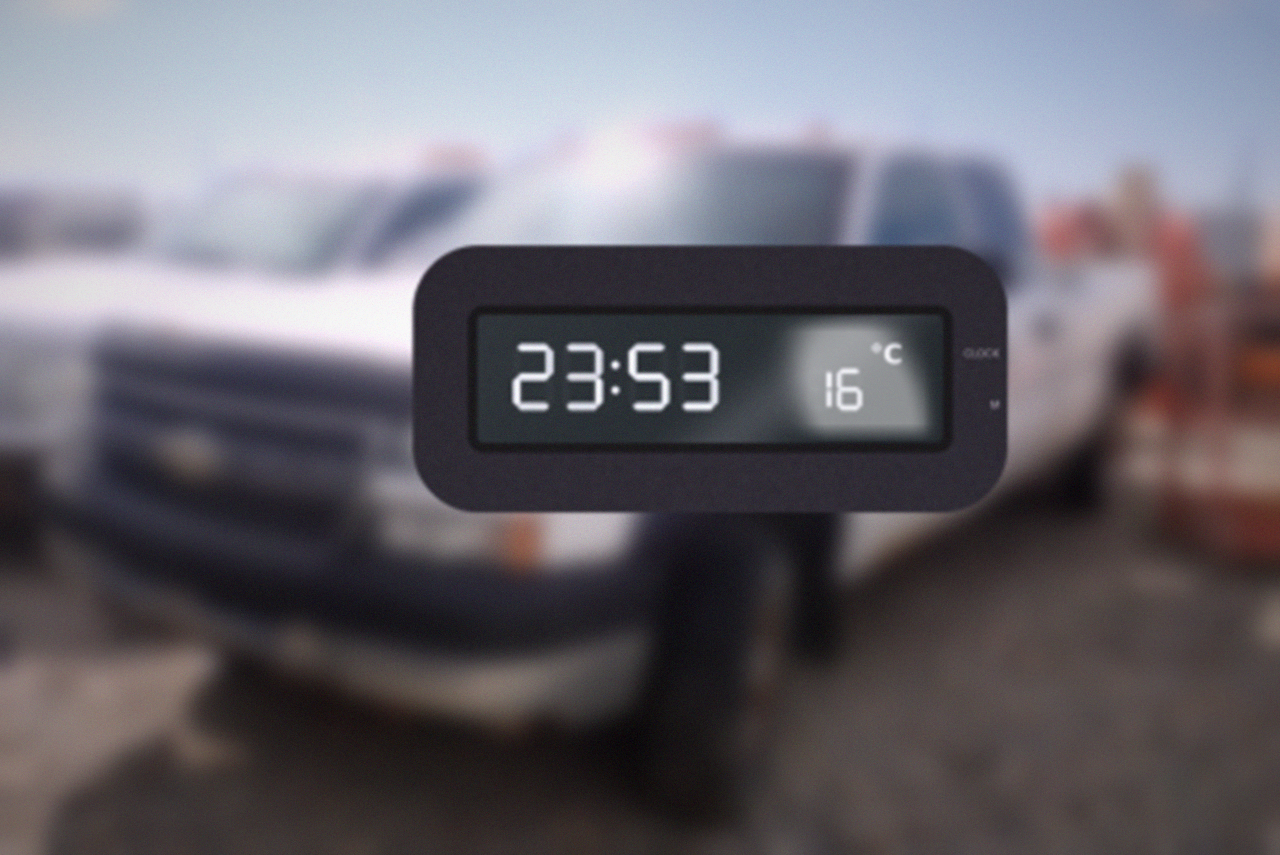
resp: 23,53
